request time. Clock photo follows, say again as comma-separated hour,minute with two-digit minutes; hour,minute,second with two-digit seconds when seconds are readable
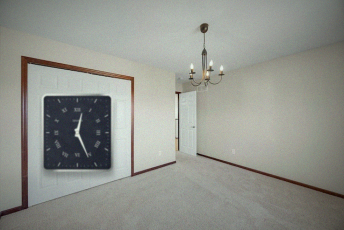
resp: 12,26
